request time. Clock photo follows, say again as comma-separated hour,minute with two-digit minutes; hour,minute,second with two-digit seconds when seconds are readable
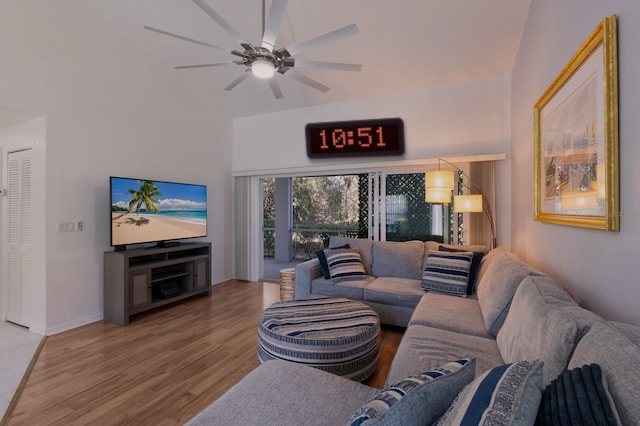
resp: 10,51
